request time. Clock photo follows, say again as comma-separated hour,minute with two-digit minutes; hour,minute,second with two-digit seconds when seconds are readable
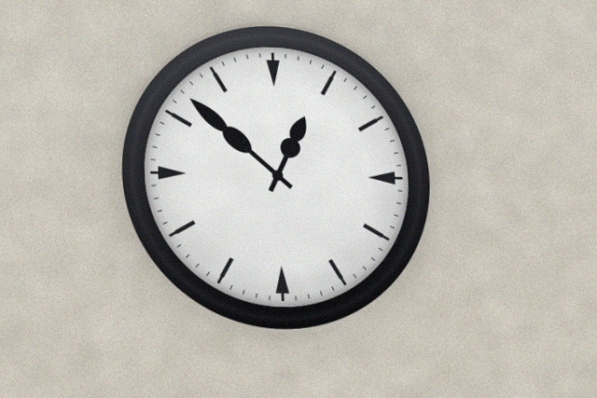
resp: 12,52
